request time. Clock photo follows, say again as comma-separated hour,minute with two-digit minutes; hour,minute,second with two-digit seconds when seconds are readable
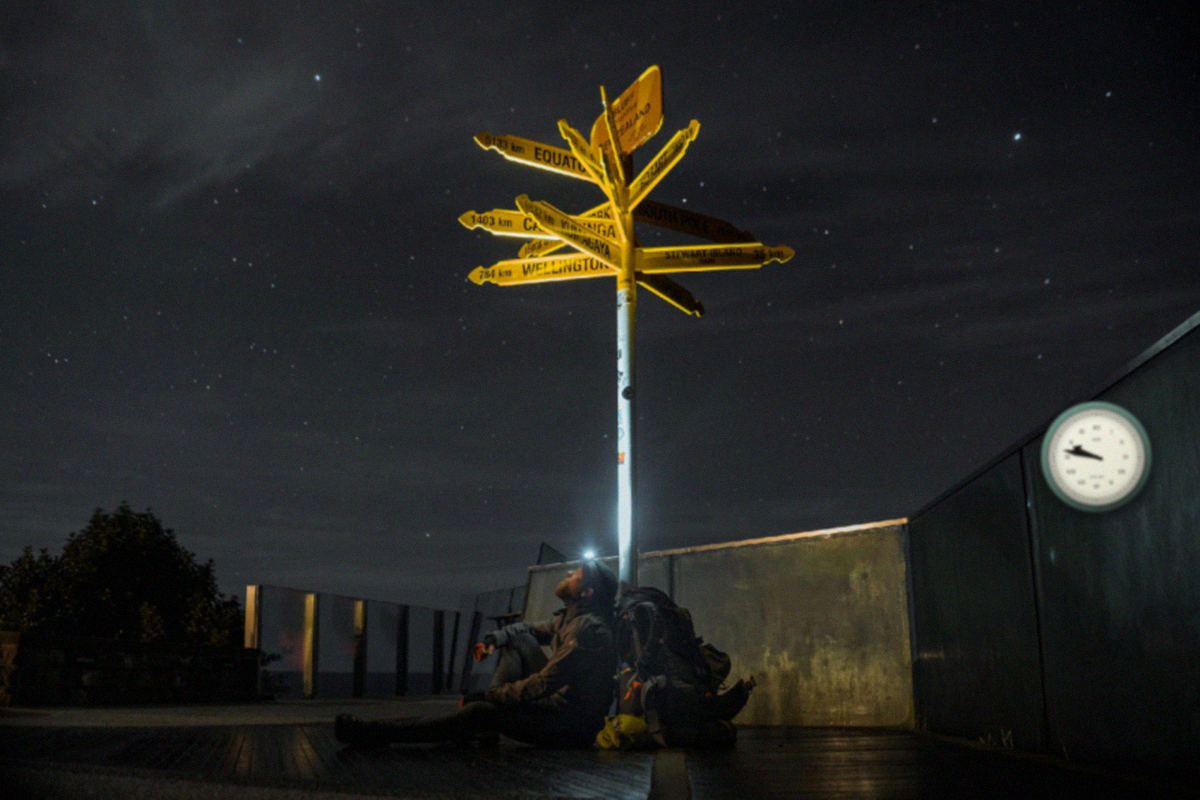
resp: 9,47
